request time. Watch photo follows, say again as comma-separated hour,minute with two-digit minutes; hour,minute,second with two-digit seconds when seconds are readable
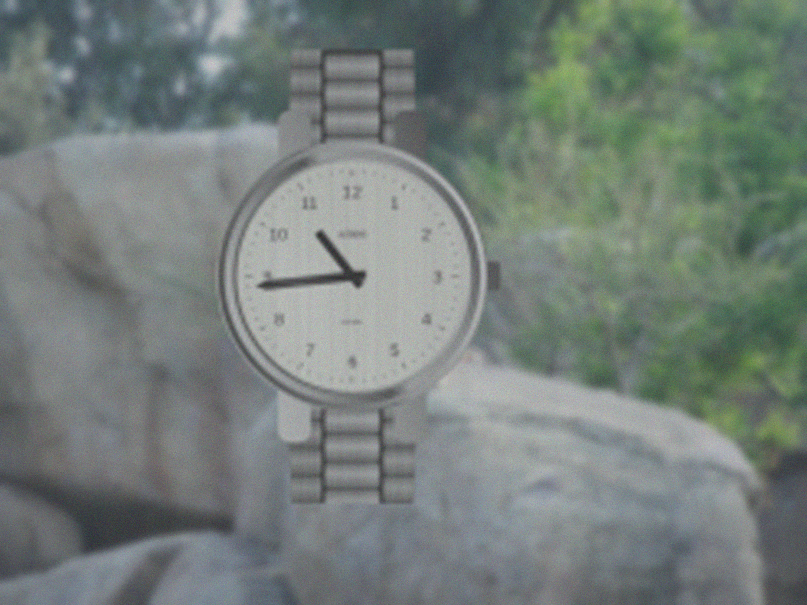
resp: 10,44
